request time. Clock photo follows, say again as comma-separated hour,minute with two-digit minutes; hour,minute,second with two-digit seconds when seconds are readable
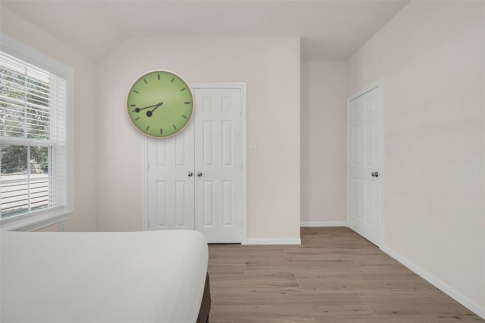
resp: 7,43
